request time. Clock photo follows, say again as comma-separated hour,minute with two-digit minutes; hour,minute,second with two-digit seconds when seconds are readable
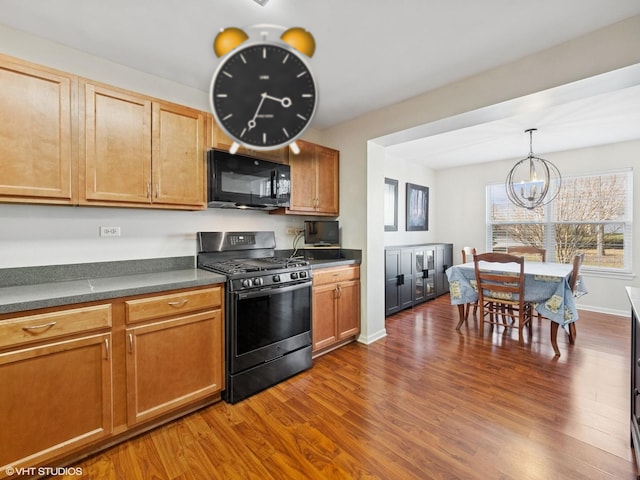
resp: 3,34
